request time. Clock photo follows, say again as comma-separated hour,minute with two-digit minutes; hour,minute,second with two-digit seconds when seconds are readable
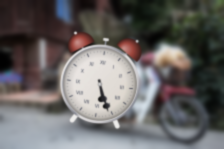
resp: 5,26
